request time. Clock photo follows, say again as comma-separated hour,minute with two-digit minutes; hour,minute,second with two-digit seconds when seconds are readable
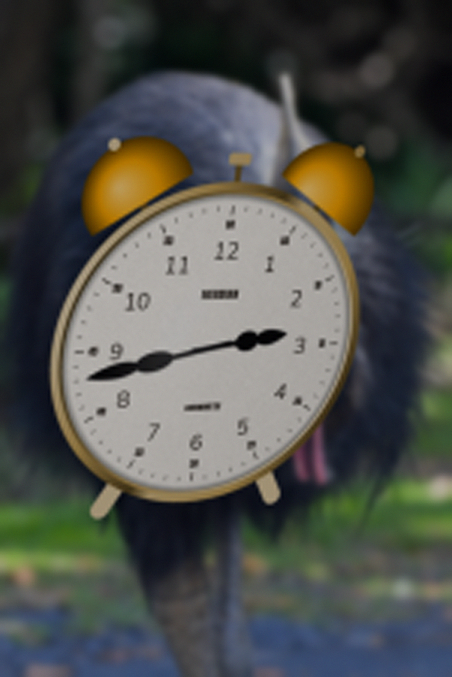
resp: 2,43
